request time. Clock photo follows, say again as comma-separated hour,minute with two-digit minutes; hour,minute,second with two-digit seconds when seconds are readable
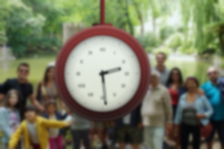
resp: 2,29
